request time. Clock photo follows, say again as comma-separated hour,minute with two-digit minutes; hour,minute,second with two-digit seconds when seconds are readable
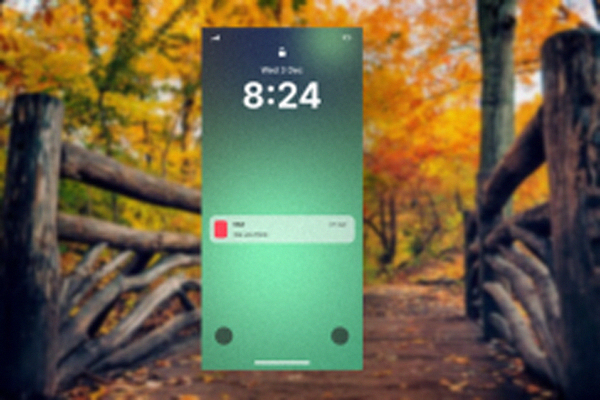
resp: 8,24
